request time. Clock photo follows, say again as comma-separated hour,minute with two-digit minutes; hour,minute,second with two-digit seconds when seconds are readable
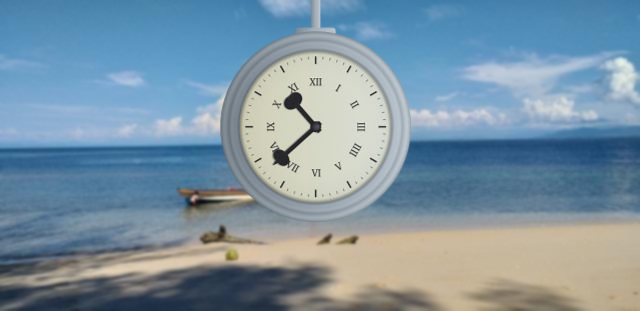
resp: 10,38
